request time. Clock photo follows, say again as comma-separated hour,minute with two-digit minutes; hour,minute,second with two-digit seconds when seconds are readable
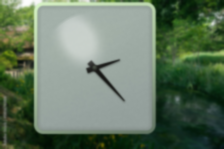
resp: 2,23
